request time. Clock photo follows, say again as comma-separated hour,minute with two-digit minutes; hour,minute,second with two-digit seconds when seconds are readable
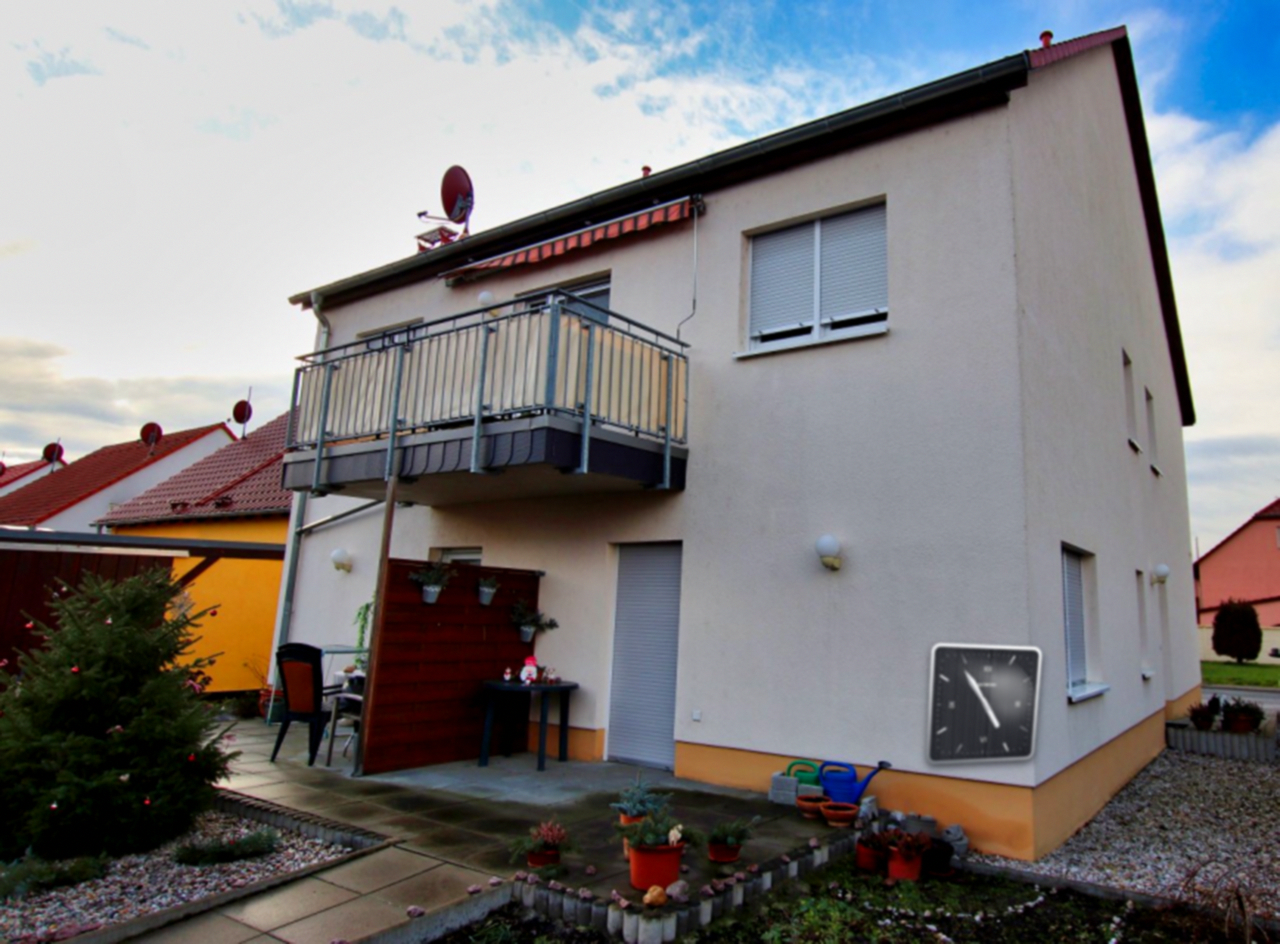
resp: 4,54
